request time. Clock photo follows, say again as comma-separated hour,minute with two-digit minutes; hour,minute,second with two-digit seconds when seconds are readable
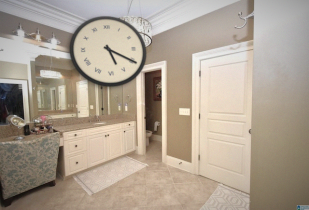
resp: 5,20
